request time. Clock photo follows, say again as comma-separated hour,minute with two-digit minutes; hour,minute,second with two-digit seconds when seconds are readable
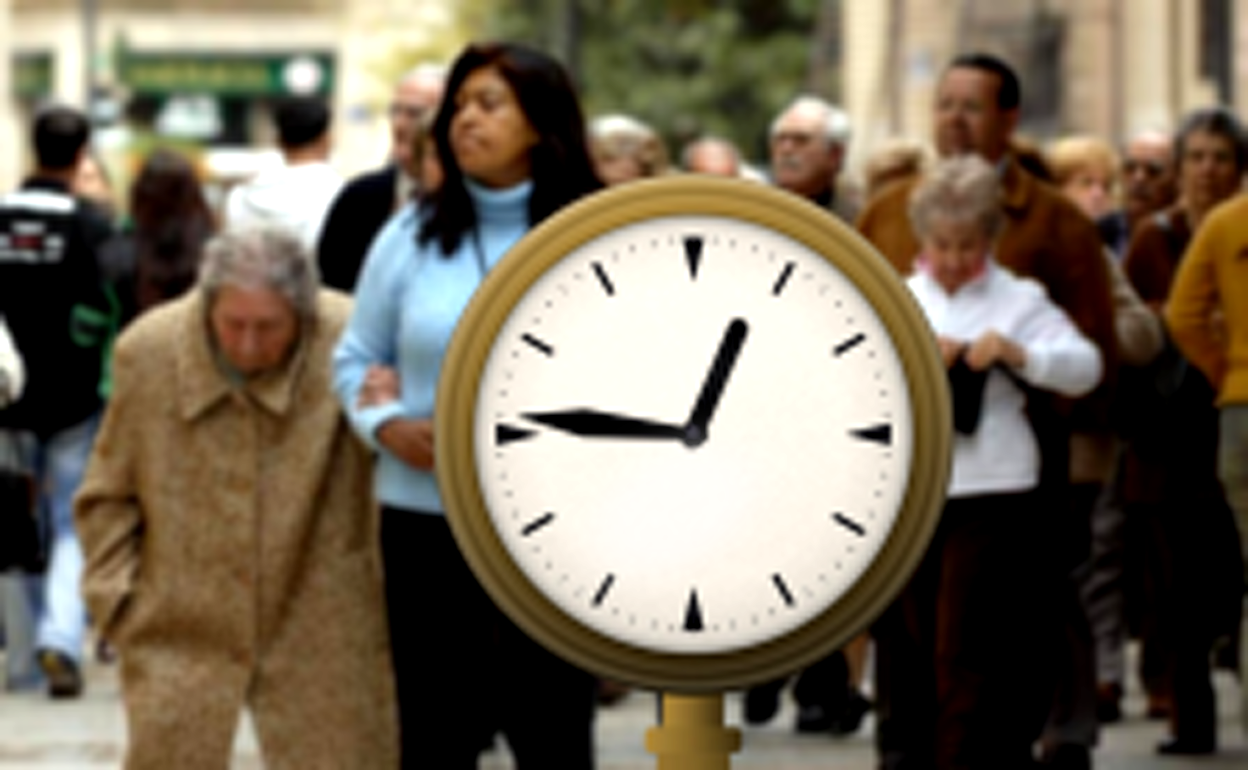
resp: 12,46
